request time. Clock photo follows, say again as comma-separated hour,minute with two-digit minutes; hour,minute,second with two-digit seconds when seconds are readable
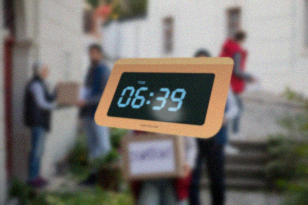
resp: 6,39
